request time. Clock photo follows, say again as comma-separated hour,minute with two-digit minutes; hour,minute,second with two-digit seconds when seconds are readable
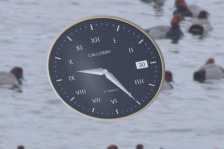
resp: 9,25
